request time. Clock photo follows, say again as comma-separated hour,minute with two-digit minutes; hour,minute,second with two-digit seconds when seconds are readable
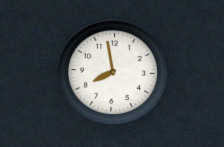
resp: 7,58
